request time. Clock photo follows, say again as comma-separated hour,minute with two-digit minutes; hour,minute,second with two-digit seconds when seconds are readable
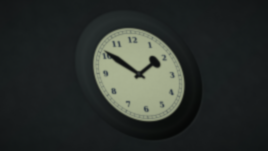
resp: 1,51
